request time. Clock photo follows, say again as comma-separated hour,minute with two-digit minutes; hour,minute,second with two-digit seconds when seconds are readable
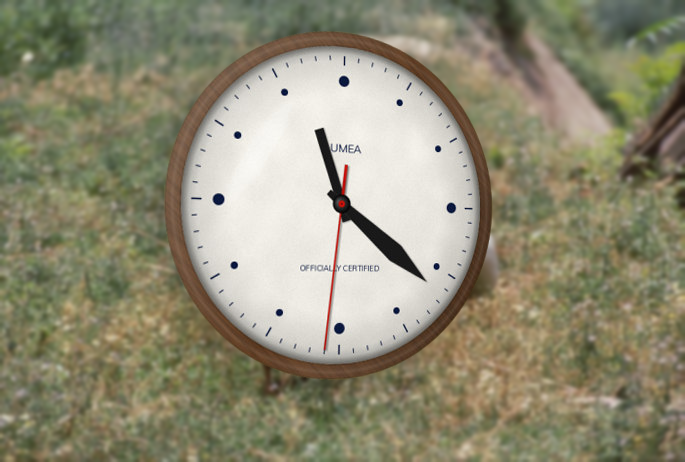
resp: 11,21,31
